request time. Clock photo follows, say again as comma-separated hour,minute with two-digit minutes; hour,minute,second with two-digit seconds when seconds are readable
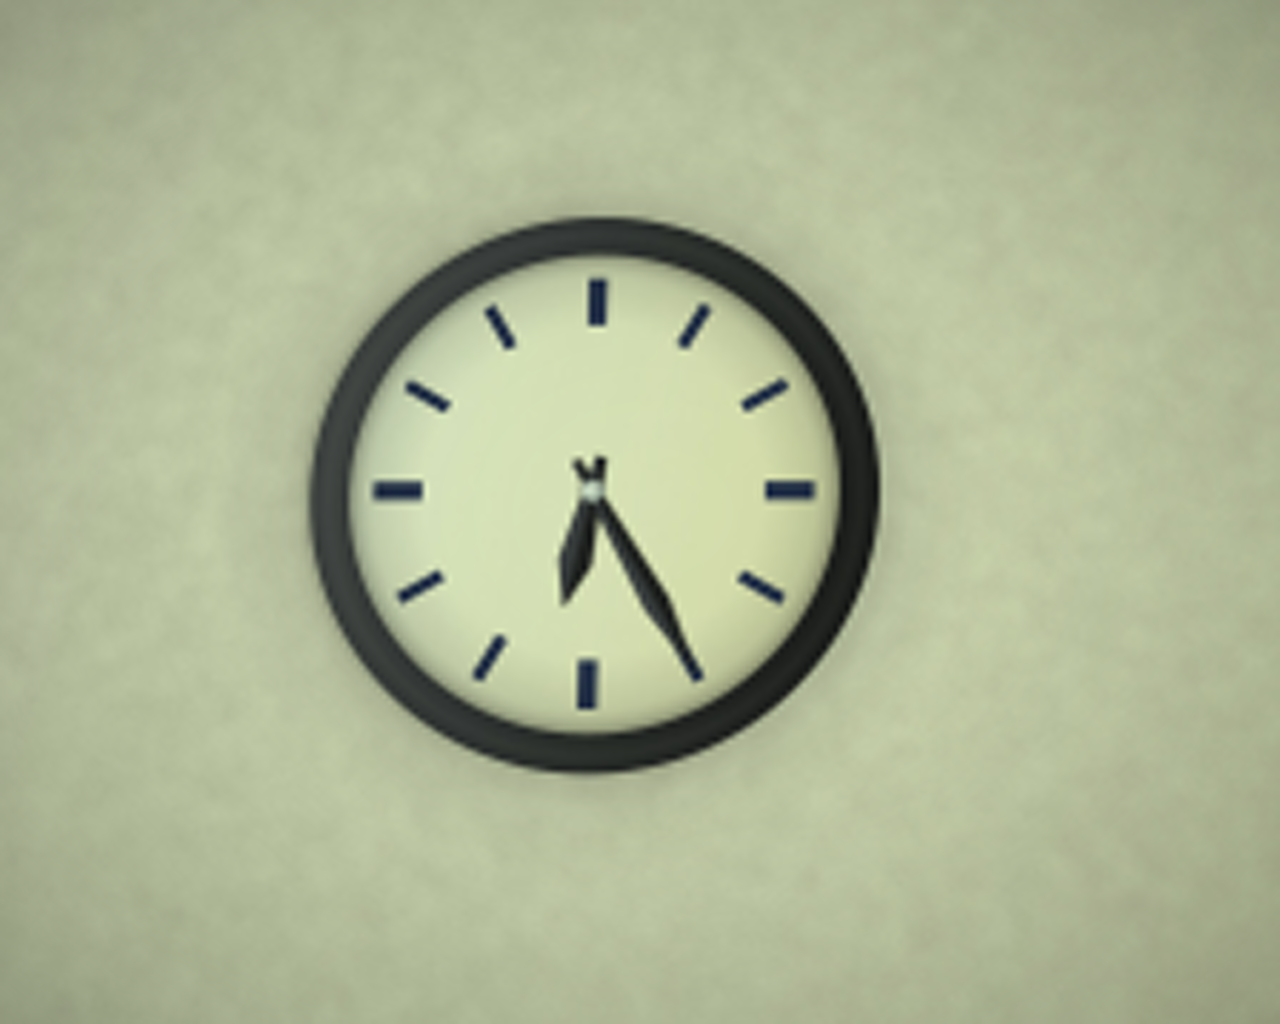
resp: 6,25
